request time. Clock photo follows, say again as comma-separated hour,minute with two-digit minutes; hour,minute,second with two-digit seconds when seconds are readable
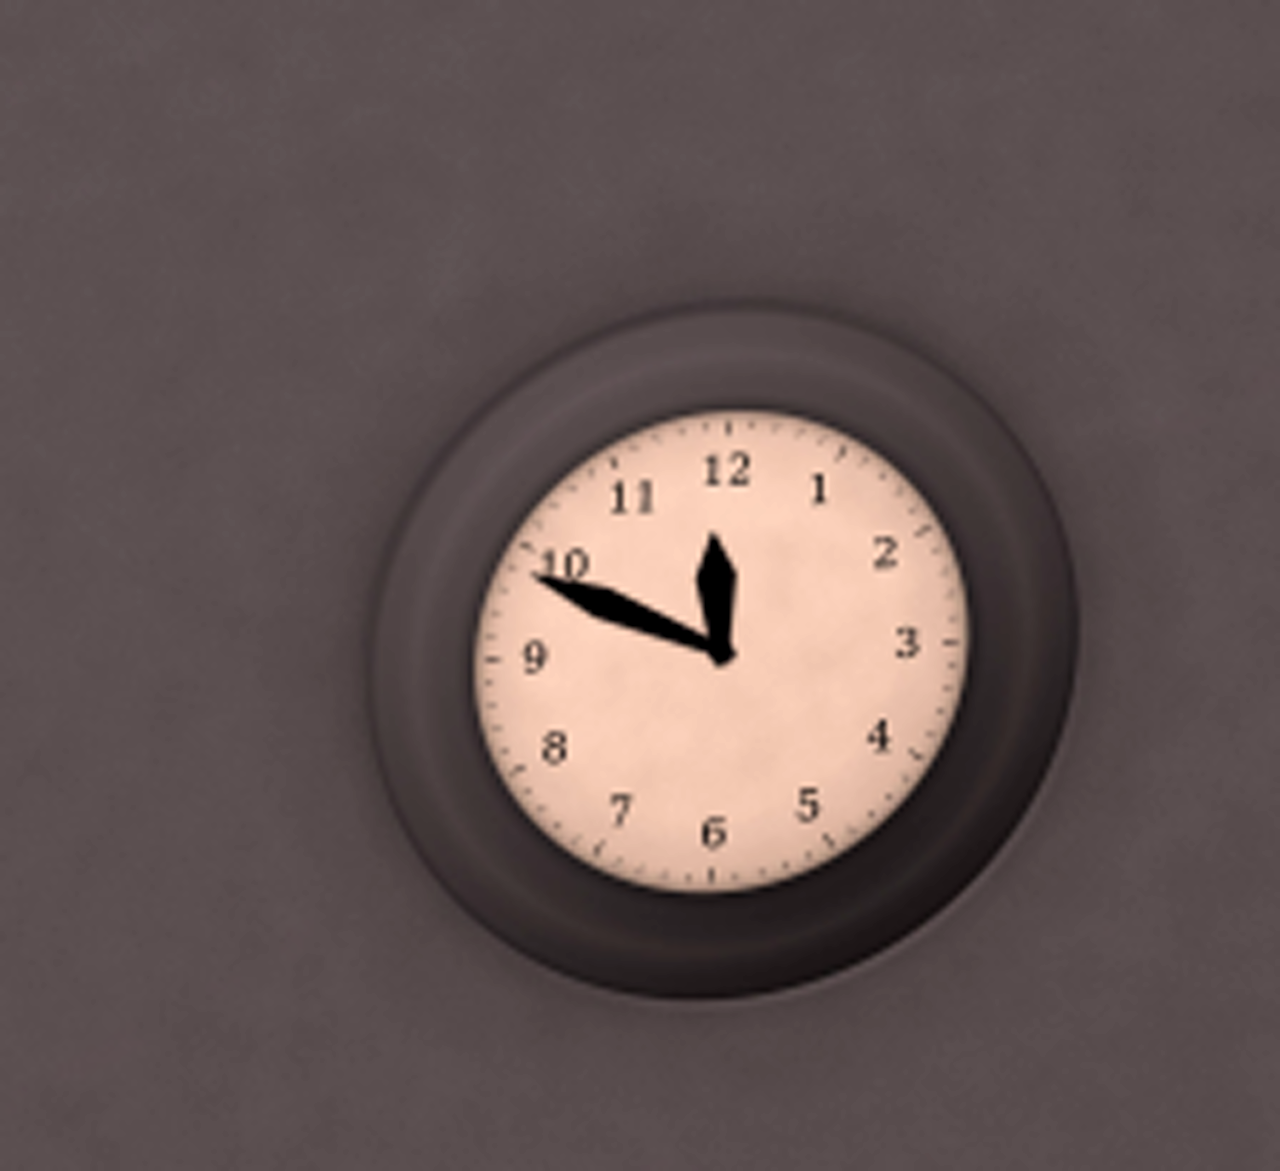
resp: 11,49
